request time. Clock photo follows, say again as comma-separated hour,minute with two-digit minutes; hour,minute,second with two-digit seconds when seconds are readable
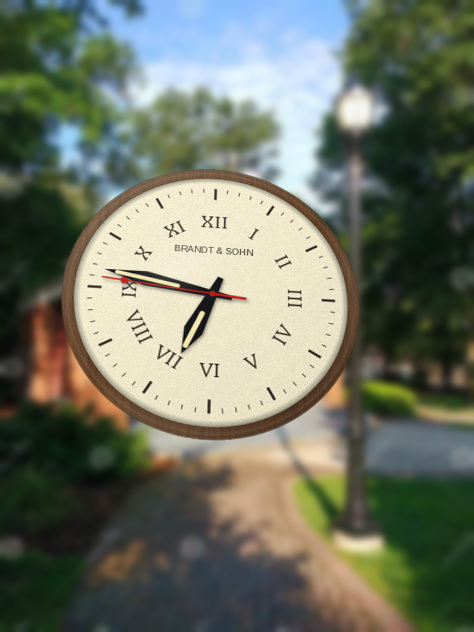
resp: 6,46,46
